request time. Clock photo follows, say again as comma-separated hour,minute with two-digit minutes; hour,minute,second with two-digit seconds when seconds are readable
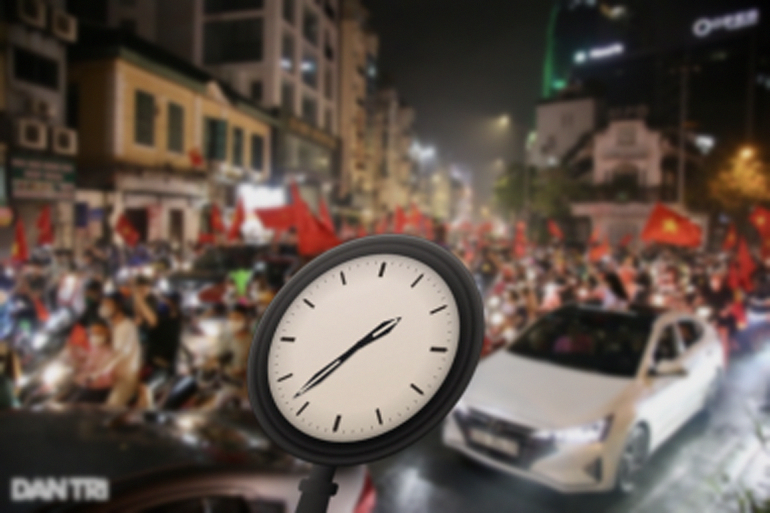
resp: 1,37
